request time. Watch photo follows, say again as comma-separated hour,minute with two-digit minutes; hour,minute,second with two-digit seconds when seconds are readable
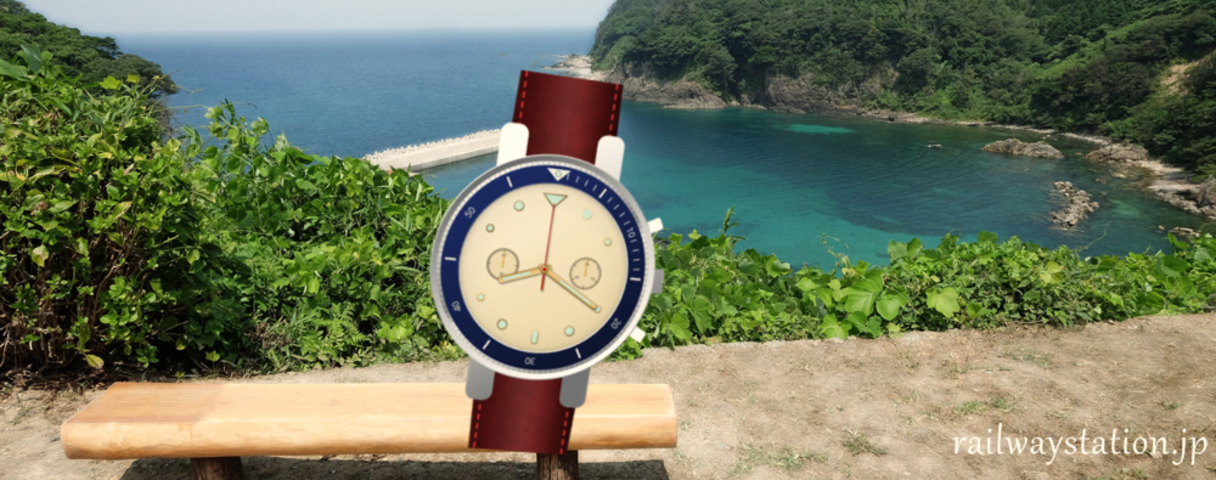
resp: 8,20
